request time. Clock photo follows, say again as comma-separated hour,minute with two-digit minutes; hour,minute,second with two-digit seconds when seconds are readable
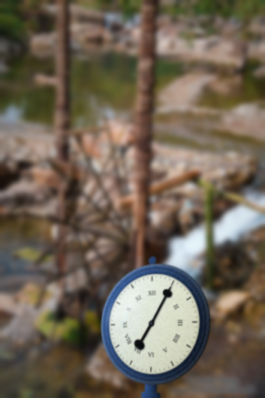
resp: 7,05
